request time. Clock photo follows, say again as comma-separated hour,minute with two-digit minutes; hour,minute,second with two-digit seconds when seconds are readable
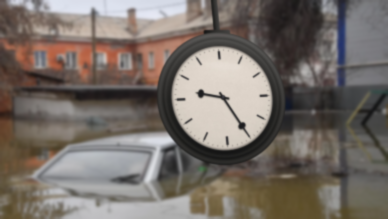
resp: 9,25
